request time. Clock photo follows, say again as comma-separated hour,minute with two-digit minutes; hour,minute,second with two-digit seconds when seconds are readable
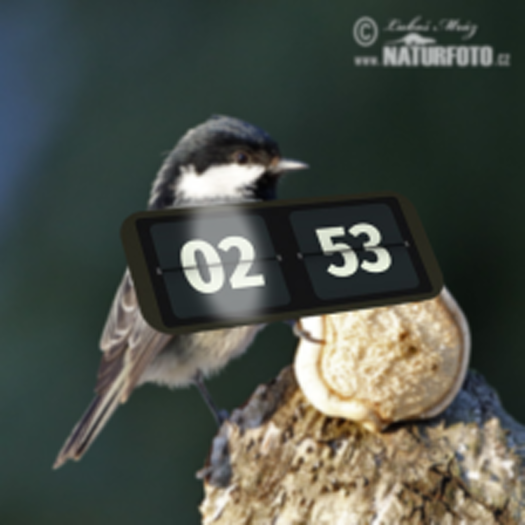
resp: 2,53
